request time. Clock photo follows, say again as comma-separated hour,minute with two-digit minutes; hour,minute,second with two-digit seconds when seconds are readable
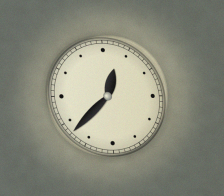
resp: 12,38
